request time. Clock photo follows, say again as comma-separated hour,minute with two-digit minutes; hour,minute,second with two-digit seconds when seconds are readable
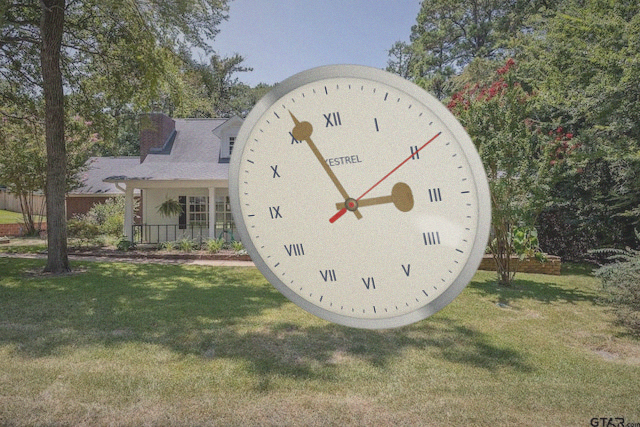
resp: 2,56,10
